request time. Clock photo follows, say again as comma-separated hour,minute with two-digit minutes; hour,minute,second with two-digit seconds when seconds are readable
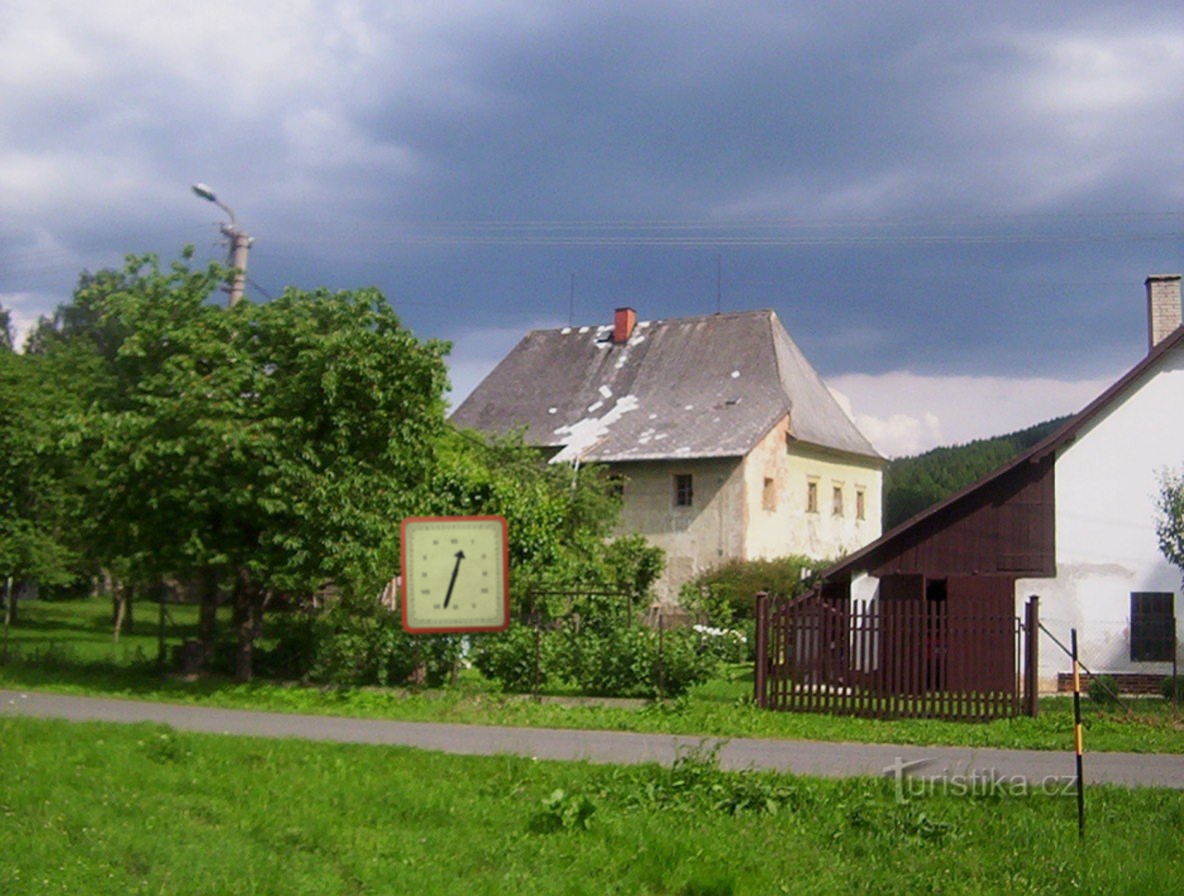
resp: 12,33
